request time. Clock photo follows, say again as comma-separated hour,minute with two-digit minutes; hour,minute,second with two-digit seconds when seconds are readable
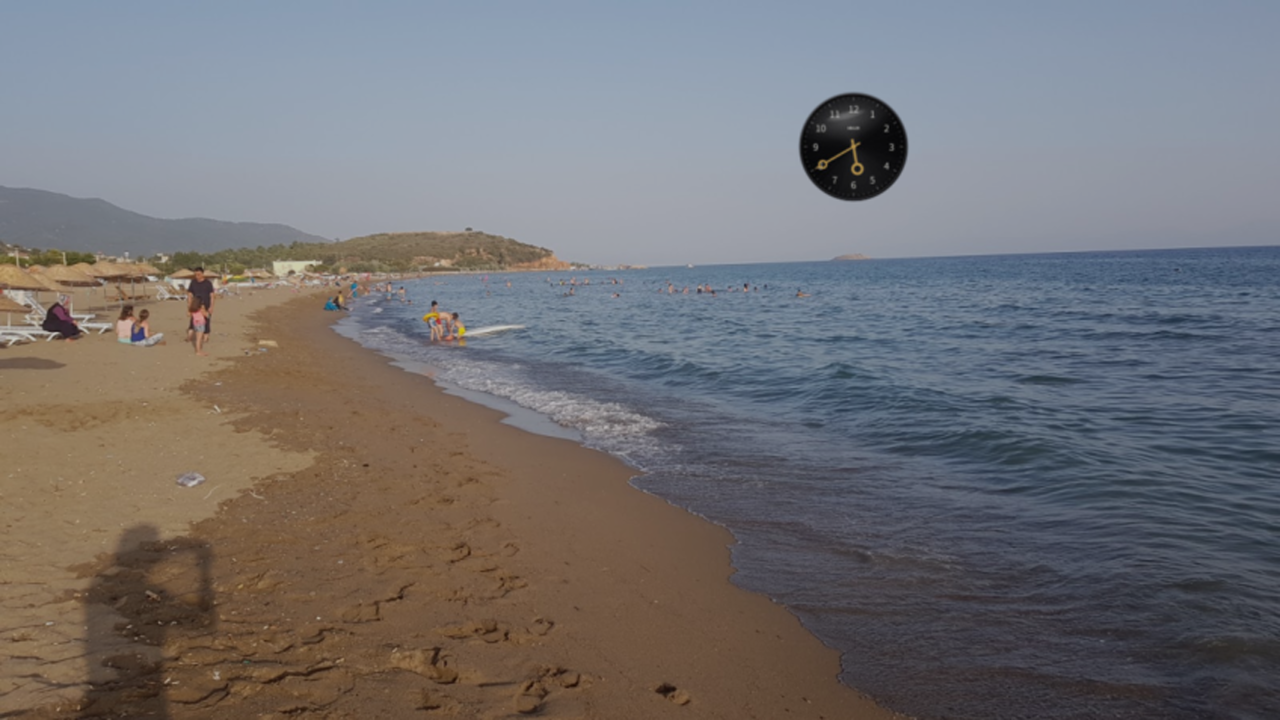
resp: 5,40
